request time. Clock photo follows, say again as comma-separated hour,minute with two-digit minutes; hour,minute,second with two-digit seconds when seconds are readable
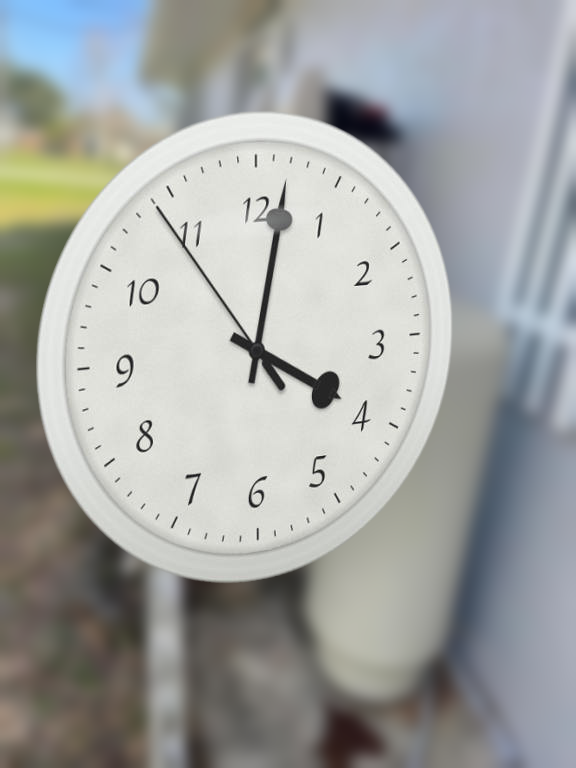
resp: 4,01,54
